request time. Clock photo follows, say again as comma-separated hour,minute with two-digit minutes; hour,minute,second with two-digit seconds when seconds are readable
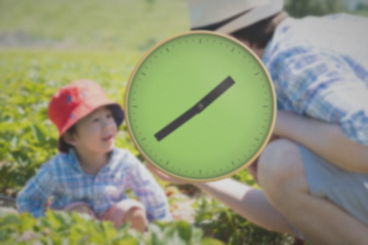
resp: 1,39
